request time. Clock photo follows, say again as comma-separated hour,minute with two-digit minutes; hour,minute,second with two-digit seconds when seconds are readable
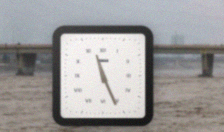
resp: 11,26
